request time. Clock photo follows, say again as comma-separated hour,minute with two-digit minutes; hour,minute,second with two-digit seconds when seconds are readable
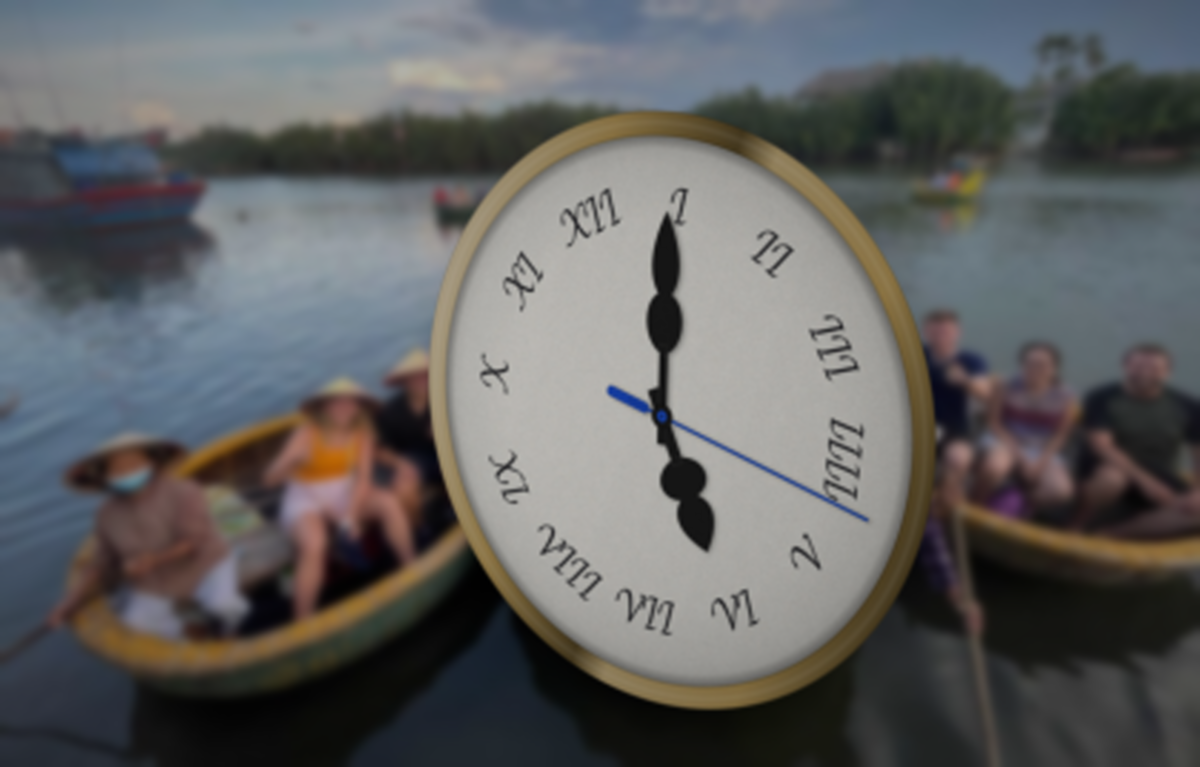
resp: 6,04,22
